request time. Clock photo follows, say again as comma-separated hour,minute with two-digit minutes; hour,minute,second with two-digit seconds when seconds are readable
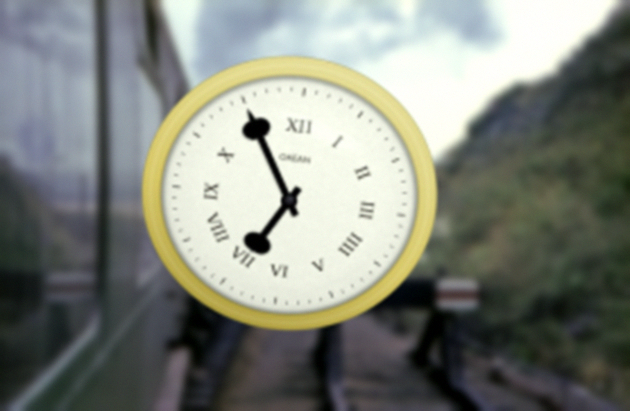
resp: 6,55
